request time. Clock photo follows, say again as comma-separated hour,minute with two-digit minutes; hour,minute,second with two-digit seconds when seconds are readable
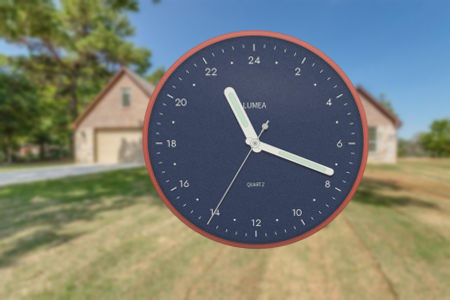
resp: 22,18,35
